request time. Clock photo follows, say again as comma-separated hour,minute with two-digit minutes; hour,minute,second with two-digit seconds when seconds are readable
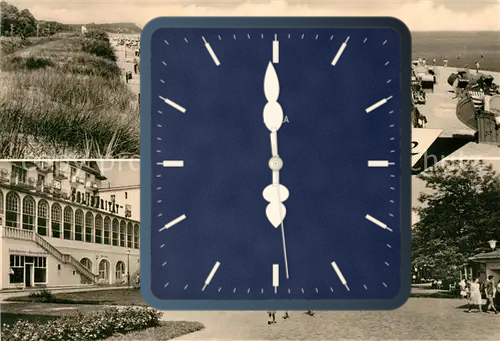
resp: 5,59,29
